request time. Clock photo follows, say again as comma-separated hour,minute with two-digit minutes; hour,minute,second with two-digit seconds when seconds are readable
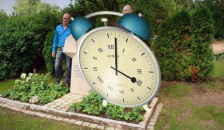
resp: 4,02
